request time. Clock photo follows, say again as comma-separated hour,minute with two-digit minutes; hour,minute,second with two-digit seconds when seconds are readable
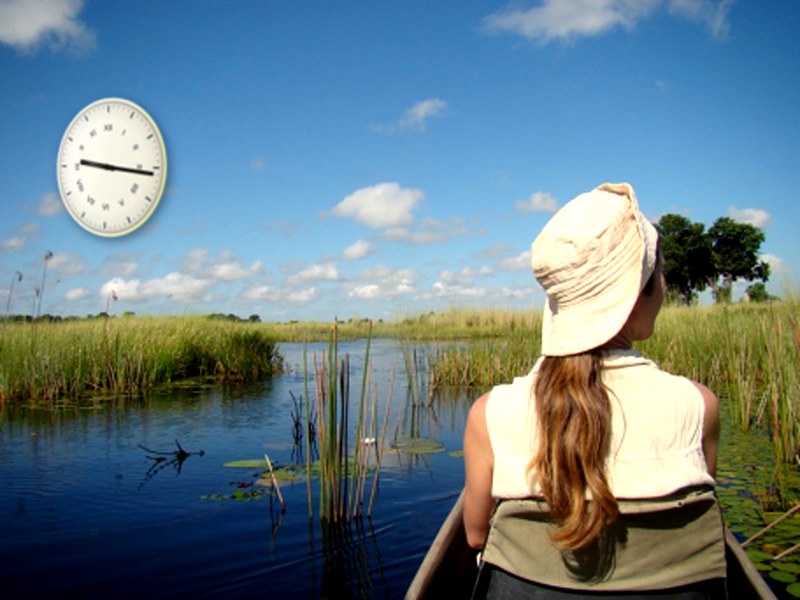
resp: 9,16
